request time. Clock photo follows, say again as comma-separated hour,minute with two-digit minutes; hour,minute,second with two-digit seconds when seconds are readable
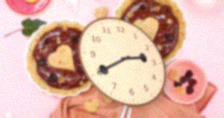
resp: 2,40
